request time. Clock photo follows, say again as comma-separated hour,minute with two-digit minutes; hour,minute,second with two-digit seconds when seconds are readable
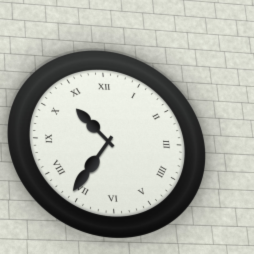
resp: 10,36
